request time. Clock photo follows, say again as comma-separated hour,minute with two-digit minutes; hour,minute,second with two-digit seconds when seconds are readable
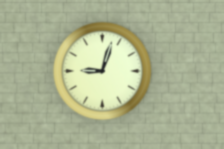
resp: 9,03
